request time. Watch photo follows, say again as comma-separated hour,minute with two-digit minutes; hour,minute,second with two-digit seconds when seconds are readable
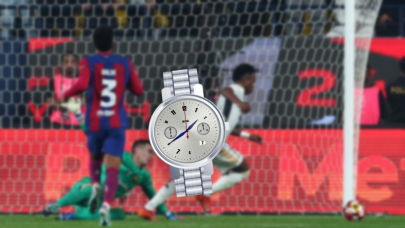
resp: 1,40
